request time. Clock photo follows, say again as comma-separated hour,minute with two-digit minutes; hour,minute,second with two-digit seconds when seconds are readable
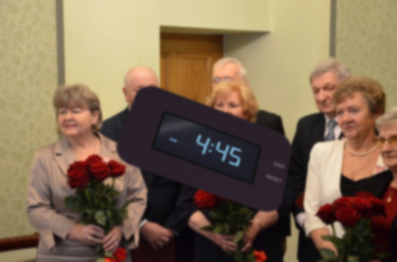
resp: 4,45
